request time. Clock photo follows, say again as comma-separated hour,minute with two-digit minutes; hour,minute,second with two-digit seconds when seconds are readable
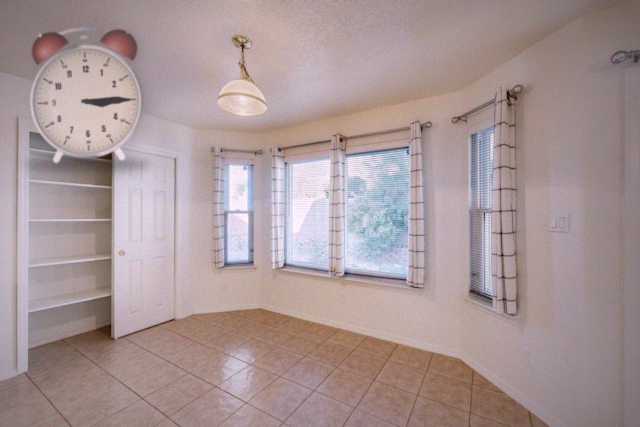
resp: 3,15
